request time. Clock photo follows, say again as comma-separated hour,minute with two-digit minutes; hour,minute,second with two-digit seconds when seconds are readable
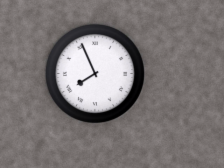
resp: 7,56
